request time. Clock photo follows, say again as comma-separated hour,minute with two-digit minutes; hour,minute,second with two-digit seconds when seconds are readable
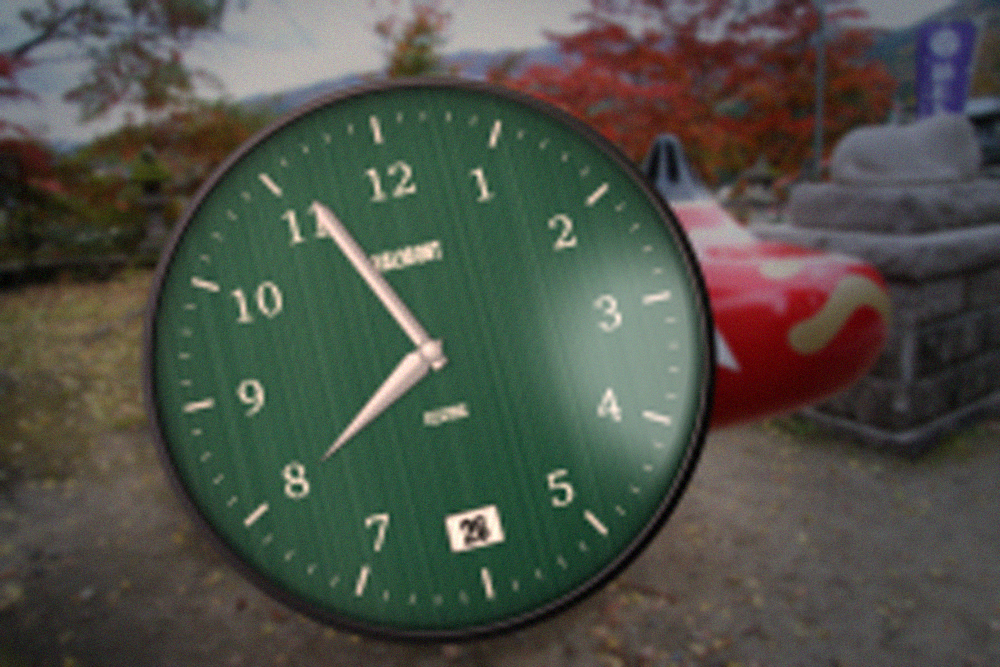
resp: 7,56
